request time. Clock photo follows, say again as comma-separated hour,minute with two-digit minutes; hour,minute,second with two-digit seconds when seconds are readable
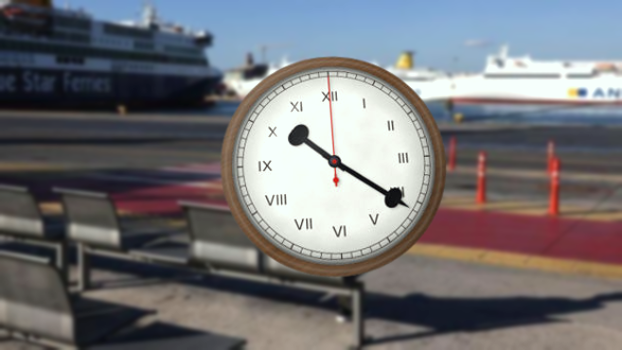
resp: 10,21,00
